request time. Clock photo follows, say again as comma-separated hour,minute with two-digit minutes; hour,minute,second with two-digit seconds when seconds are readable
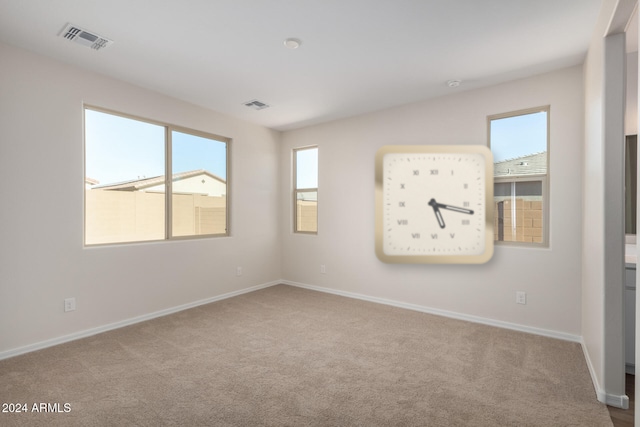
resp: 5,17
